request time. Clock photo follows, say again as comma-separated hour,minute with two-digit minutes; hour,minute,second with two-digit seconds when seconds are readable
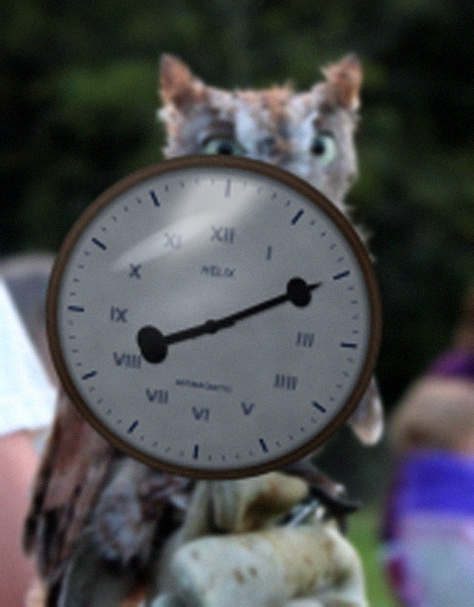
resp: 8,10
